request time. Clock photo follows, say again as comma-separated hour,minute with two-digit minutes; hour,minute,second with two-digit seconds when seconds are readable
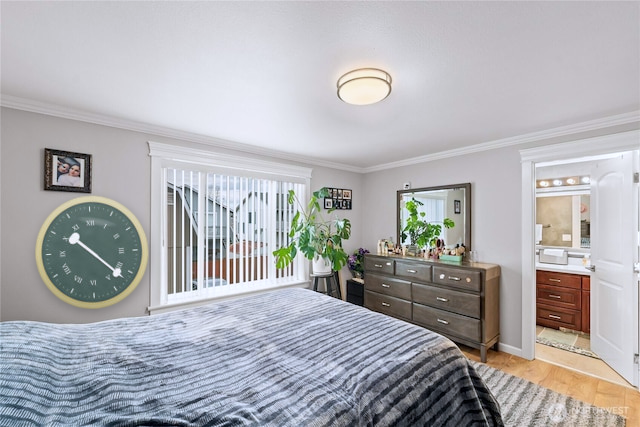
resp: 10,22
